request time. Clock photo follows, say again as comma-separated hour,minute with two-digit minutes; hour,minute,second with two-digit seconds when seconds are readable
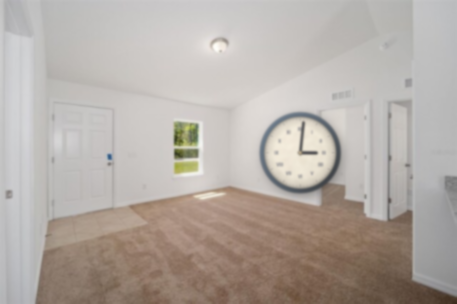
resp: 3,01
